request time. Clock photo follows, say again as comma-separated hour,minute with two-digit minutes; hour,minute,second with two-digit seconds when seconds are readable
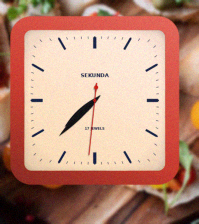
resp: 7,37,31
